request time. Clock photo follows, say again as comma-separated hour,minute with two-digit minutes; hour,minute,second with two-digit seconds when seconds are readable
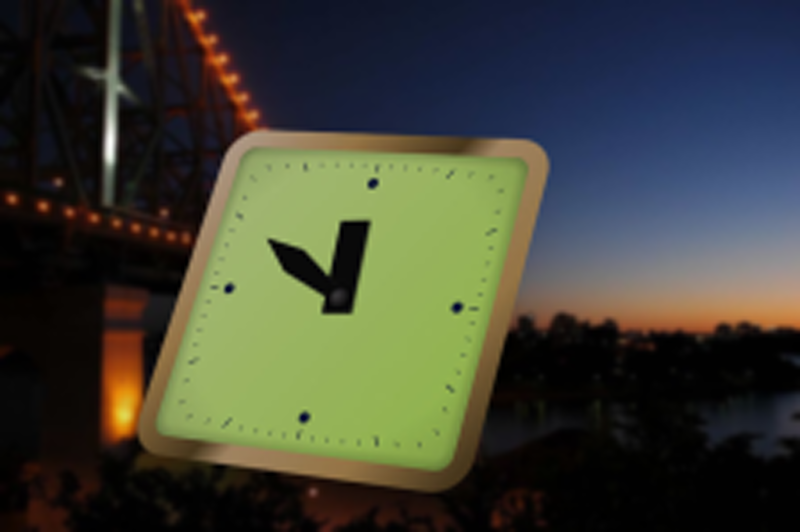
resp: 11,50
